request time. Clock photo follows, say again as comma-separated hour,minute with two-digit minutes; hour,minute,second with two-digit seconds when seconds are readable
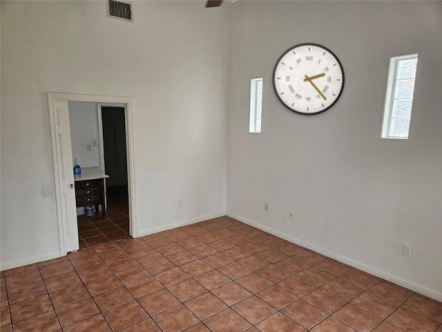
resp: 2,23
